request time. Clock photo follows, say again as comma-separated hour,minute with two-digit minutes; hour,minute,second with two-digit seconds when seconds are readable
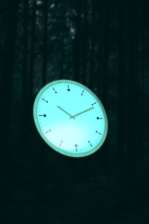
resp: 10,11
